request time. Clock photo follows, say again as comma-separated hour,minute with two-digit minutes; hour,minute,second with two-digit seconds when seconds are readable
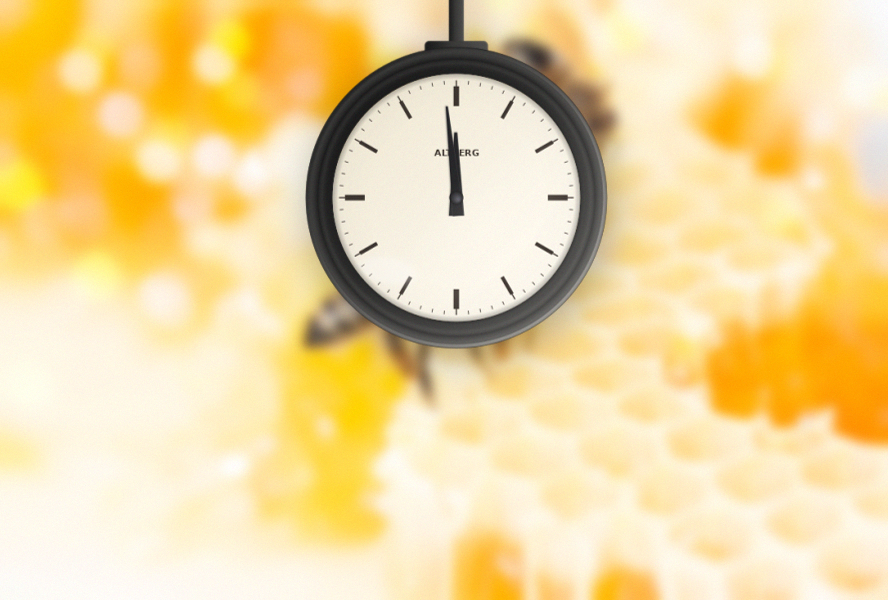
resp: 11,59
